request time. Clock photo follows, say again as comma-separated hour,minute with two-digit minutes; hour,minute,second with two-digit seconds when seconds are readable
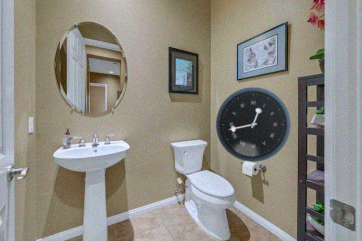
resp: 12,43
